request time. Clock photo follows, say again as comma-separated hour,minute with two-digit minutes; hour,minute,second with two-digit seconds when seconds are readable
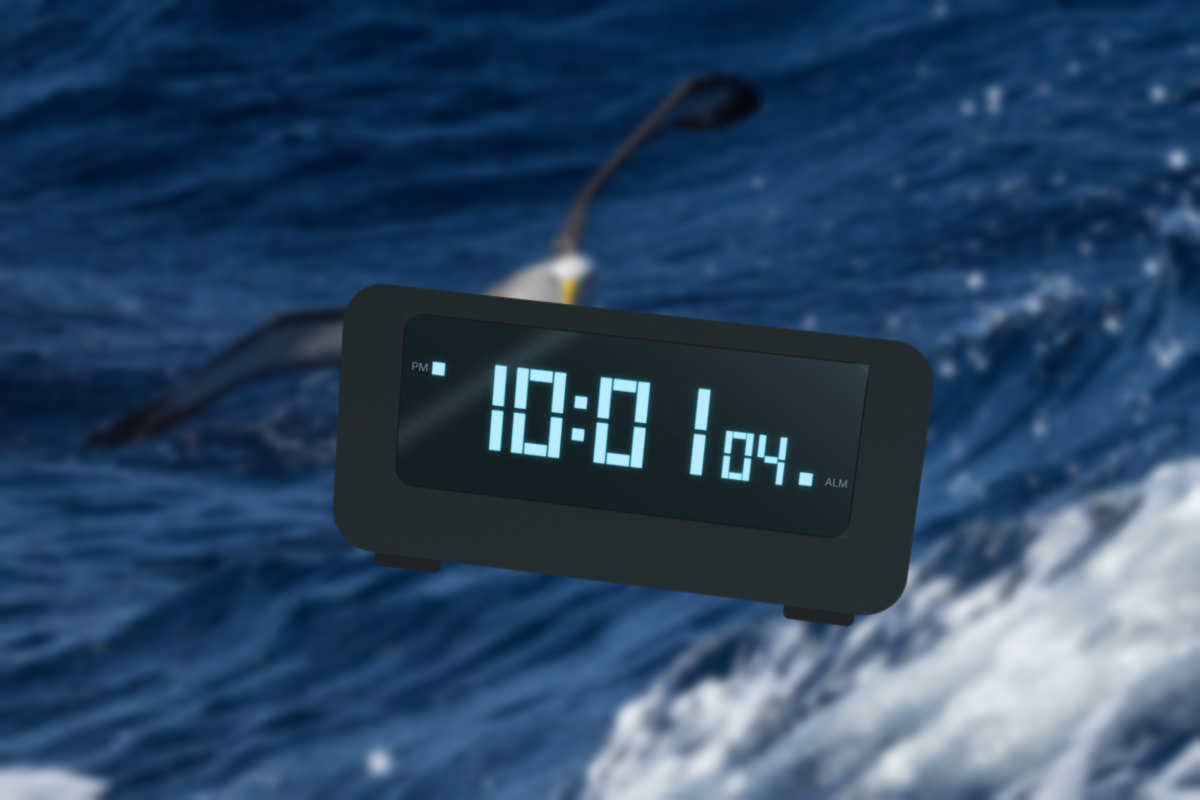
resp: 10,01,04
